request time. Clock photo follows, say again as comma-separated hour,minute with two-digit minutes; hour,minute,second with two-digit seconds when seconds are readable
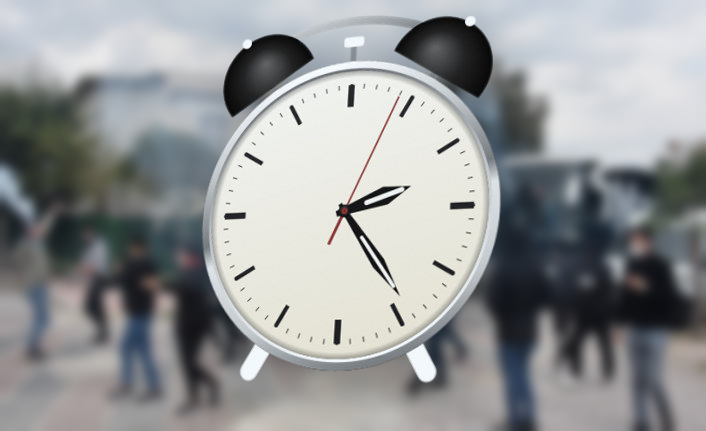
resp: 2,24,04
